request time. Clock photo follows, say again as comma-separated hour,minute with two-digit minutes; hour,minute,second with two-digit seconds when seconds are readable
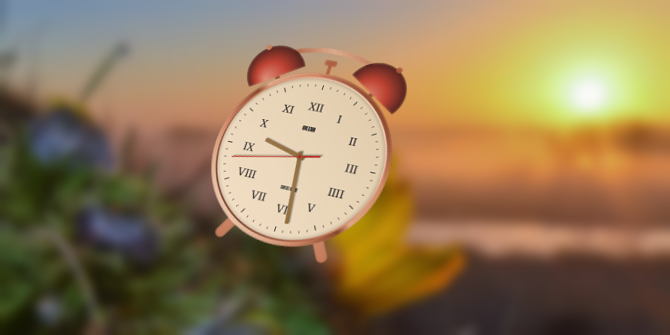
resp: 9,28,43
